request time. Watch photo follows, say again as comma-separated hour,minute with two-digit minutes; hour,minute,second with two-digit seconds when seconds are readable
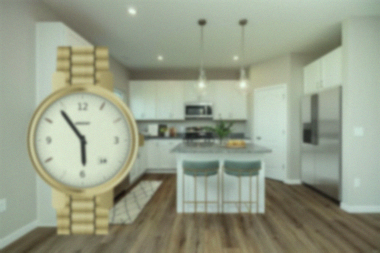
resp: 5,54
